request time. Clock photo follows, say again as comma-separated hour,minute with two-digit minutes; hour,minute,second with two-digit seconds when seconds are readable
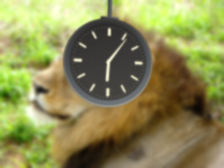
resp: 6,06
